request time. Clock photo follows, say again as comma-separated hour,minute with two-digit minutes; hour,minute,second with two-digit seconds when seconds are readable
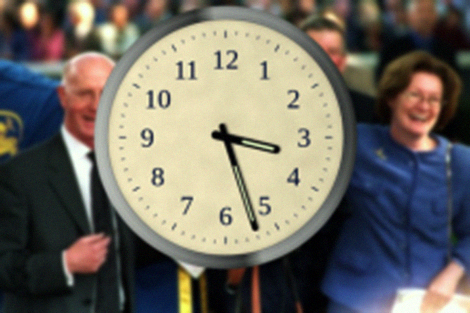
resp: 3,27
